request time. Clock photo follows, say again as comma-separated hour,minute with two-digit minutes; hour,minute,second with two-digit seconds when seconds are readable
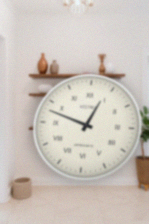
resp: 12,48
